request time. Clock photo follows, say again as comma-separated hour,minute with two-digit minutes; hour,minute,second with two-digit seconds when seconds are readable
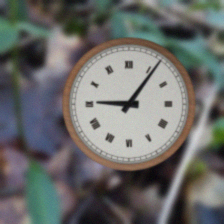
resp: 9,06
